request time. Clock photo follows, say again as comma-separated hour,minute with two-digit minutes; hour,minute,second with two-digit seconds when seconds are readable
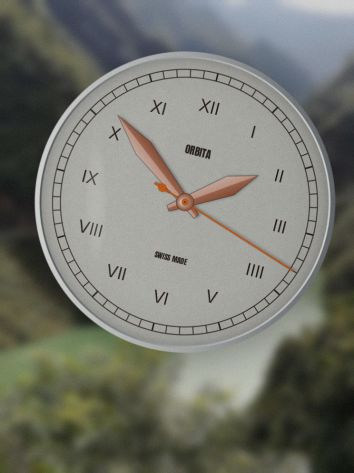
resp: 1,51,18
